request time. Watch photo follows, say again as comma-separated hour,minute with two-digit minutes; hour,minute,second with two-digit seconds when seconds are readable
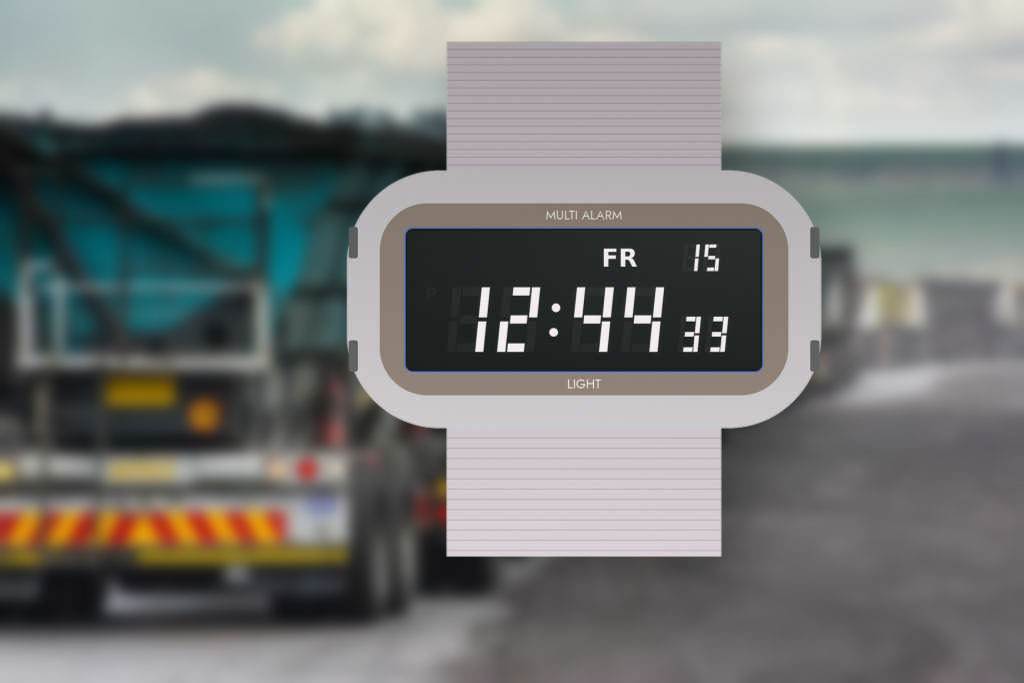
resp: 12,44,33
